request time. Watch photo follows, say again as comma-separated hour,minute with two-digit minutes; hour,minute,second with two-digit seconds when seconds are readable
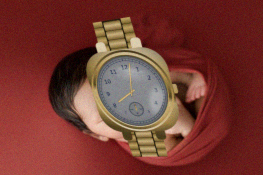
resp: 8,02
